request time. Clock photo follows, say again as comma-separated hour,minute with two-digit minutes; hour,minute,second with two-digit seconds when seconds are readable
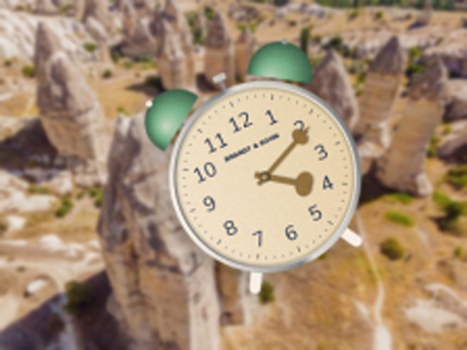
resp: 4,11
